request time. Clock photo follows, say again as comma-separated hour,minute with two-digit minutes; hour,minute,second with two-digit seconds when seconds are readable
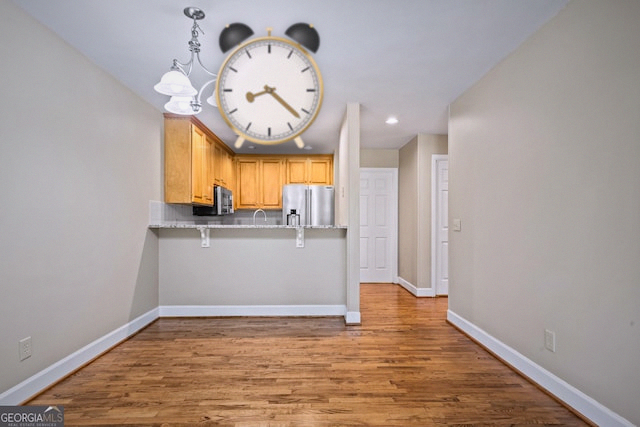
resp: 8,22
